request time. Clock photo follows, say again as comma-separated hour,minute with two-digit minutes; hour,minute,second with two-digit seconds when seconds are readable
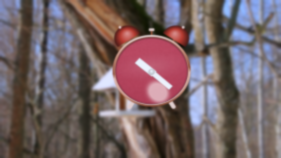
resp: 10,22
